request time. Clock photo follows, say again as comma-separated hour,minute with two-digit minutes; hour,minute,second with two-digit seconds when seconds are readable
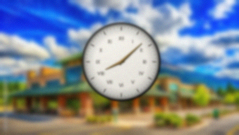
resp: 8,08
